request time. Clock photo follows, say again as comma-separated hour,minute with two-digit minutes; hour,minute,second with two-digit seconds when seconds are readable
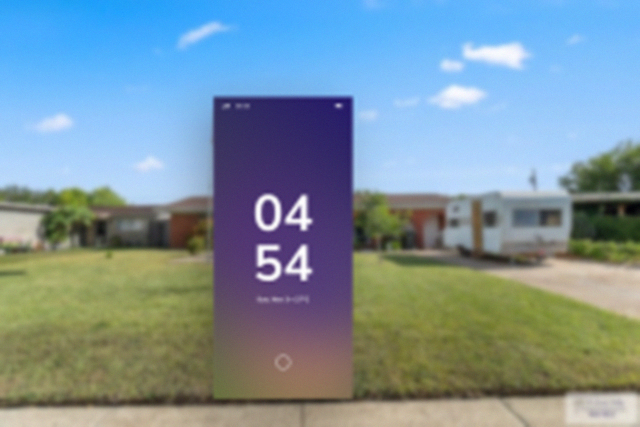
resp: 4,54
